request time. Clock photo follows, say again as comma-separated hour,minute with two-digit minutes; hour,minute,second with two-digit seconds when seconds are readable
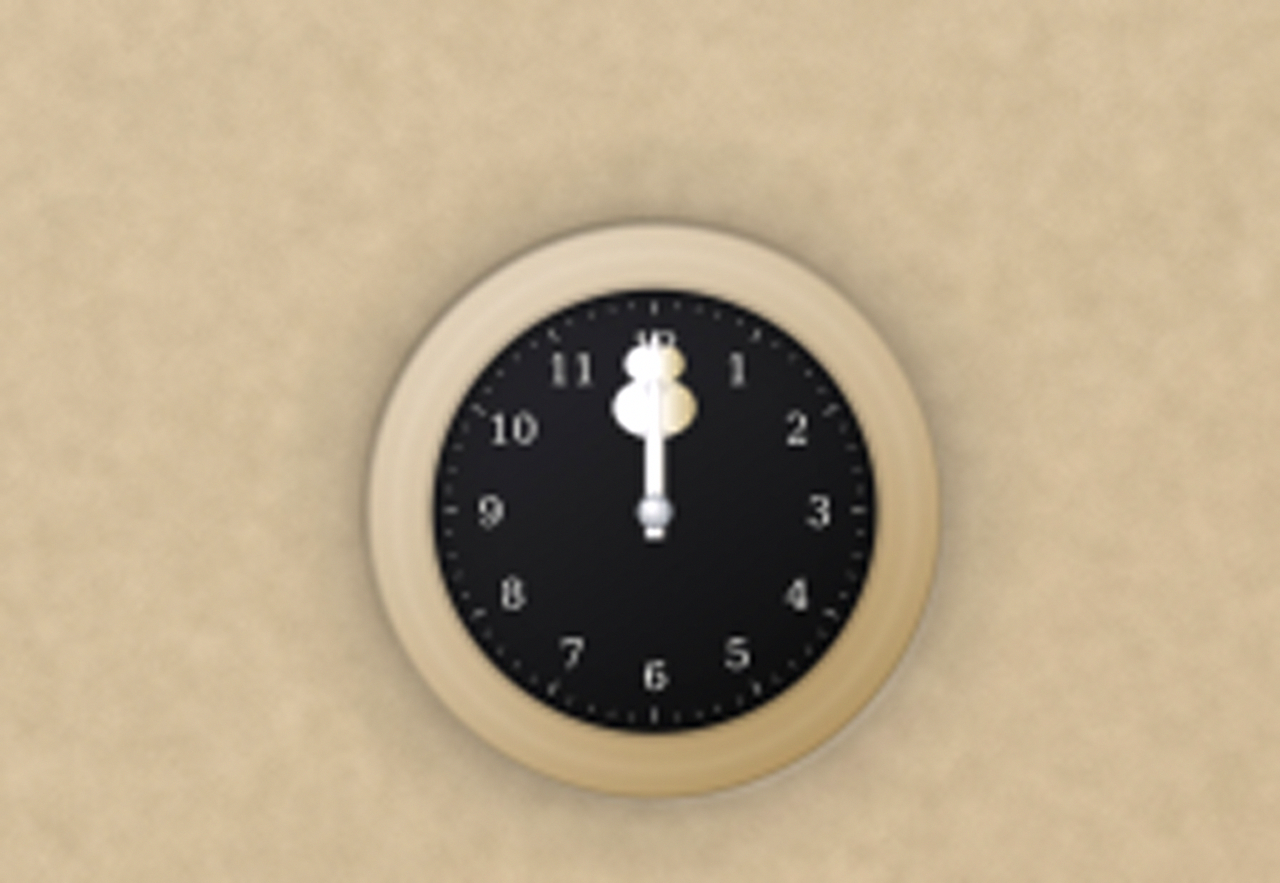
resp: 12,00
